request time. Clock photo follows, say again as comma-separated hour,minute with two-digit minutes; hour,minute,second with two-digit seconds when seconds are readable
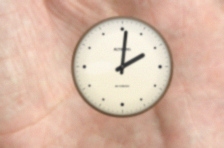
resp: 2,01
